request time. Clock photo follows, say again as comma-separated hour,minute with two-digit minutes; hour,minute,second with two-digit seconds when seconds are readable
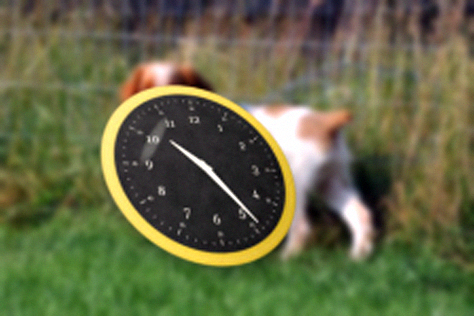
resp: 10,24
